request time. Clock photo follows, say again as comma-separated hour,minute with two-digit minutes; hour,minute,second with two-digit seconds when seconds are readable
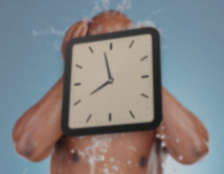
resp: 7,58
